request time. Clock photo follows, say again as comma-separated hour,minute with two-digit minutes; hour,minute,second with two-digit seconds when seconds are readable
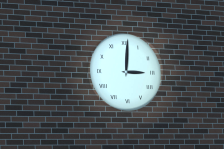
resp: 3,01
